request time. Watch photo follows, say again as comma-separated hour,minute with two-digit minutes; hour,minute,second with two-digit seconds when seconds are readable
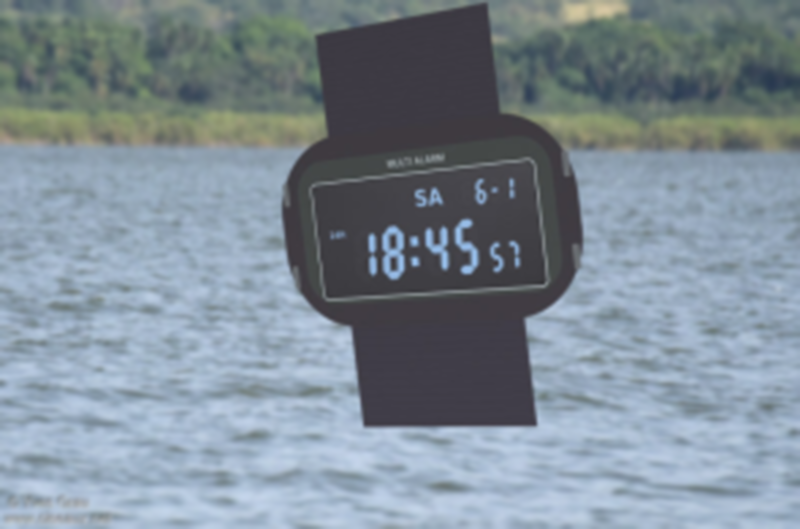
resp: 18,45,57
